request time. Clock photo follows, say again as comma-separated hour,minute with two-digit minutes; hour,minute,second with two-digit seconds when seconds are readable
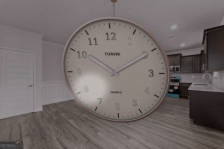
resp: 10,10
